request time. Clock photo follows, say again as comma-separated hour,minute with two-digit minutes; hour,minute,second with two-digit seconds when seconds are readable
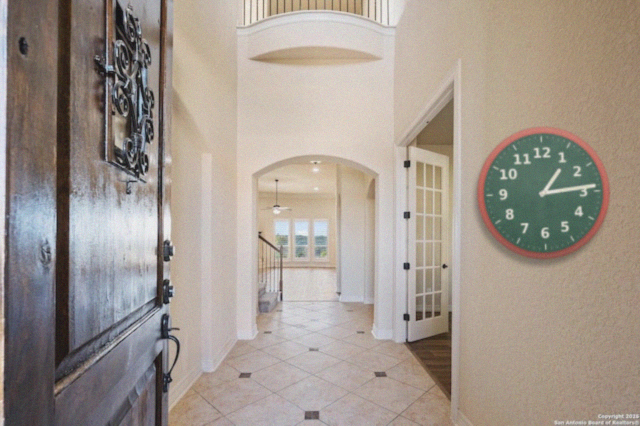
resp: 1,14
